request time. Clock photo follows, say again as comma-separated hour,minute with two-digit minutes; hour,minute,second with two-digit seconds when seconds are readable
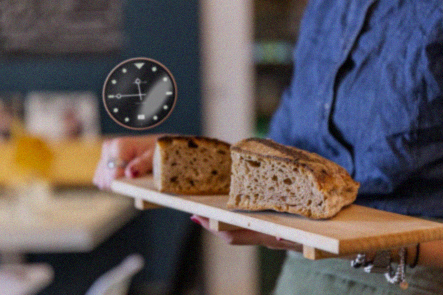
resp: 11,45
